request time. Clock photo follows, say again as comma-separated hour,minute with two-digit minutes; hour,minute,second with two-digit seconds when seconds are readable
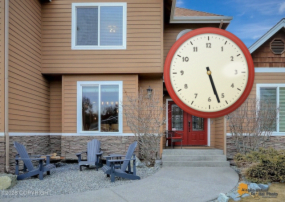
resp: 5,27
